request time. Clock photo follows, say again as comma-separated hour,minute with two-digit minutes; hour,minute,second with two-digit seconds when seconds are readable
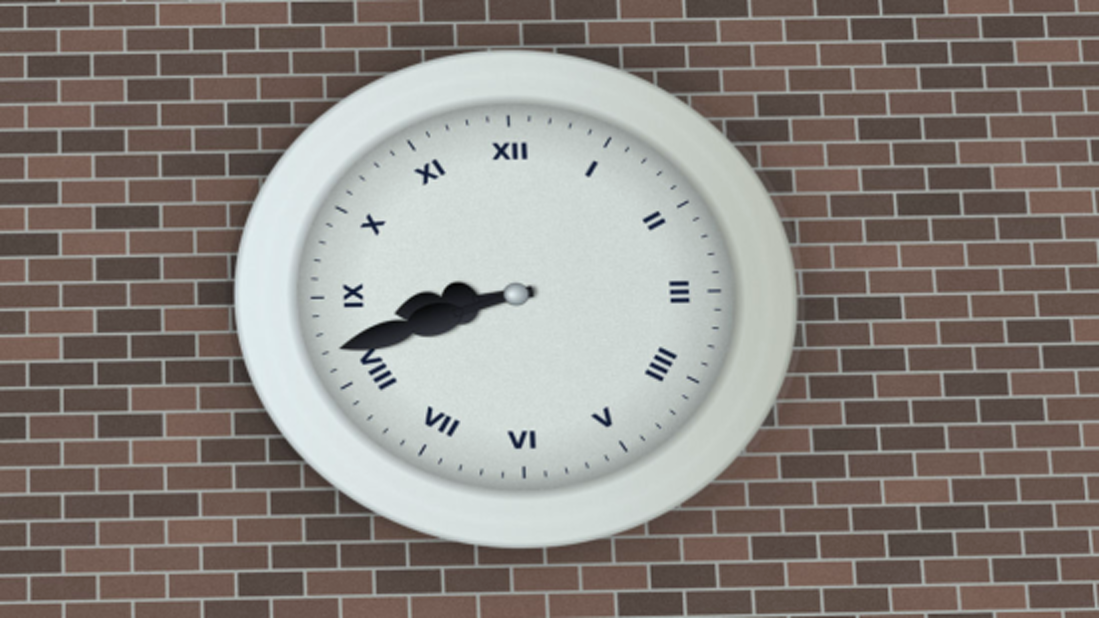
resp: 8,42
